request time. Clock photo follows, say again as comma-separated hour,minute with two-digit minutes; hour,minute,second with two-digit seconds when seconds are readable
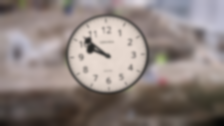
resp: 9,52
